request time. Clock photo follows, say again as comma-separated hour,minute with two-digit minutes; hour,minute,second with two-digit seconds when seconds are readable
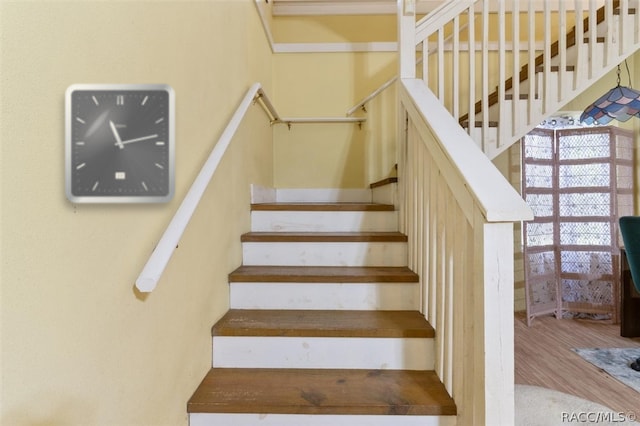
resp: 11,13
